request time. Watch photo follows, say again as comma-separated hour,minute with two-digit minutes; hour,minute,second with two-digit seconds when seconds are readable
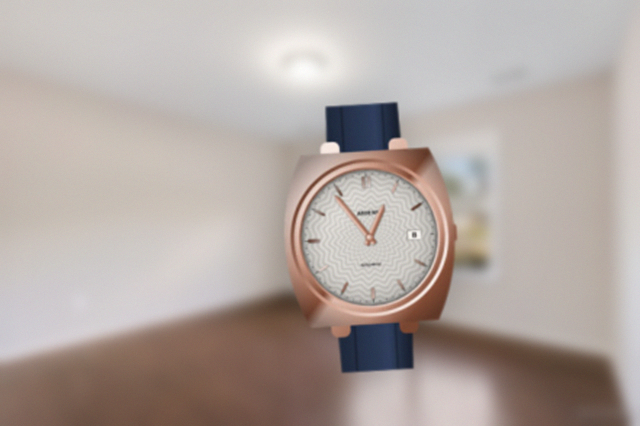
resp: 12,54
